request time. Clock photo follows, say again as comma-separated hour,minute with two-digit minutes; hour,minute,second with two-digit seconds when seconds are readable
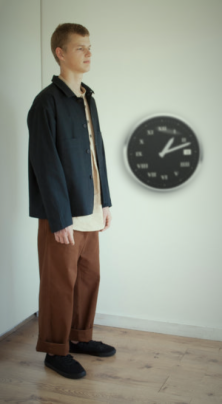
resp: 1,12
